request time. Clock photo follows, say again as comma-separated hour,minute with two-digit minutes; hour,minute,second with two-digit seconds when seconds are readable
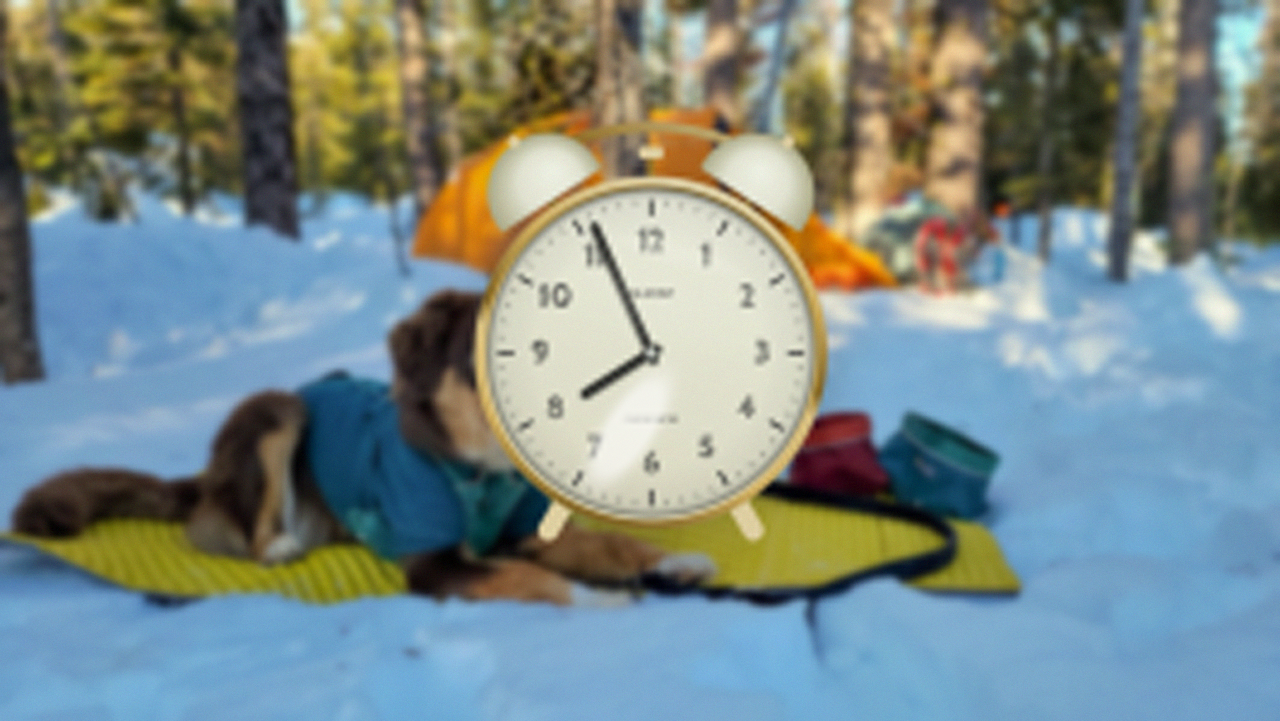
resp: 7,56
